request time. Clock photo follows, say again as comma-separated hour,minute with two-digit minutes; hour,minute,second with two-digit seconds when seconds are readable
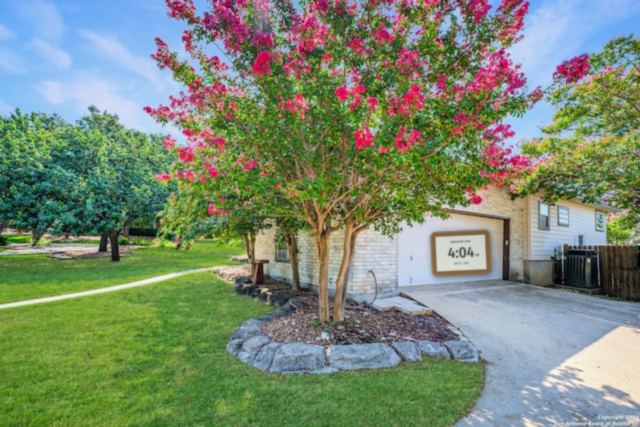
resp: 4,04
